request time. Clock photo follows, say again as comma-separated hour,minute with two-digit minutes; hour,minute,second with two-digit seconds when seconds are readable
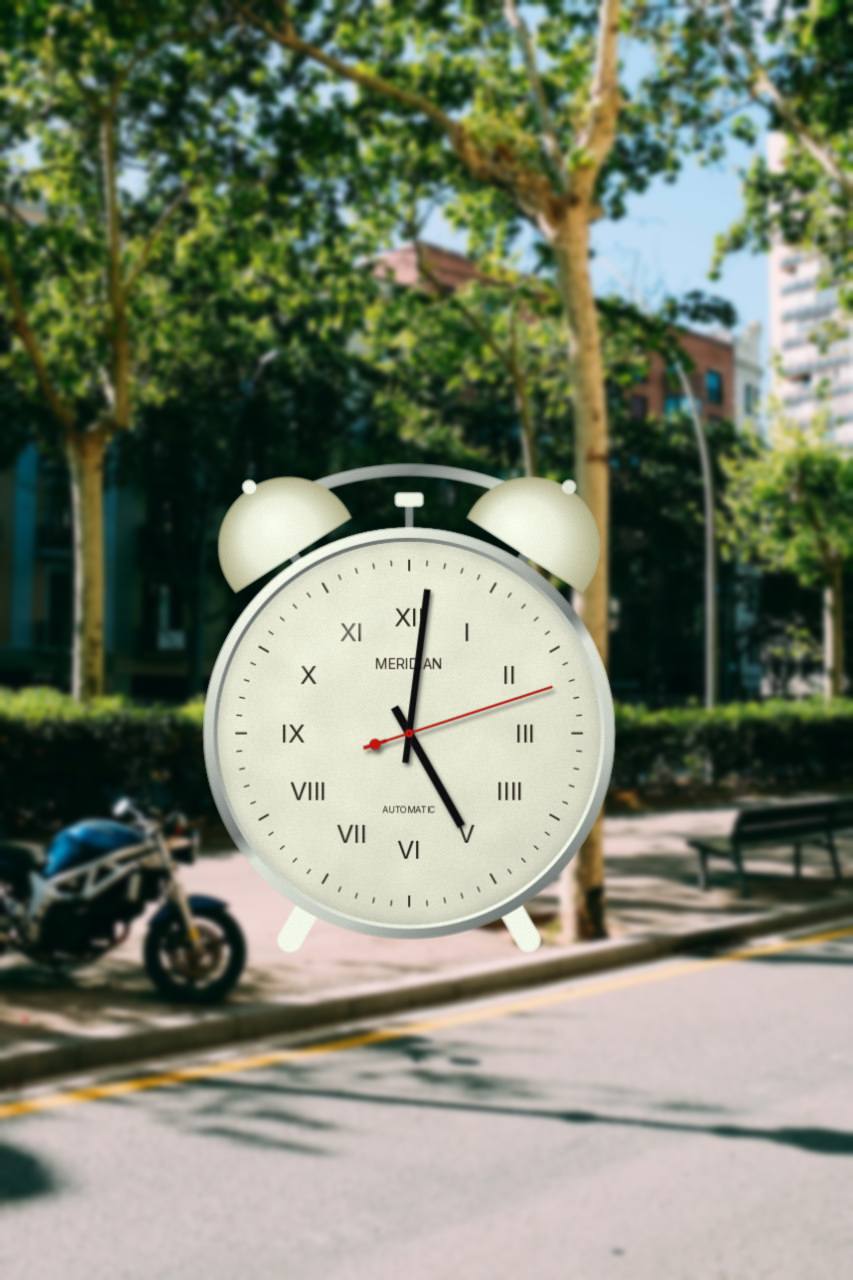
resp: 5,01,12
